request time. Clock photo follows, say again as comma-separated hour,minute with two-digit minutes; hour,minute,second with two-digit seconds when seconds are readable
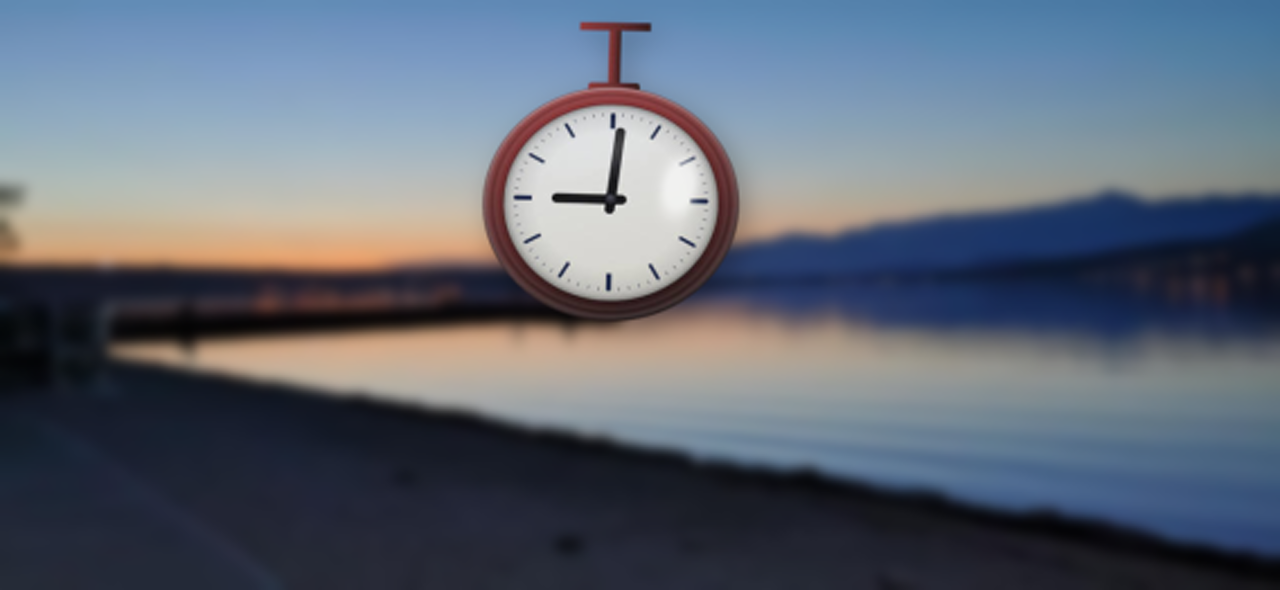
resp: 9,01
